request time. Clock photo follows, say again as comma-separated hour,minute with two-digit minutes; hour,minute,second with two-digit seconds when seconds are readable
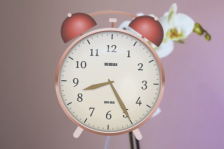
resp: 8,25
